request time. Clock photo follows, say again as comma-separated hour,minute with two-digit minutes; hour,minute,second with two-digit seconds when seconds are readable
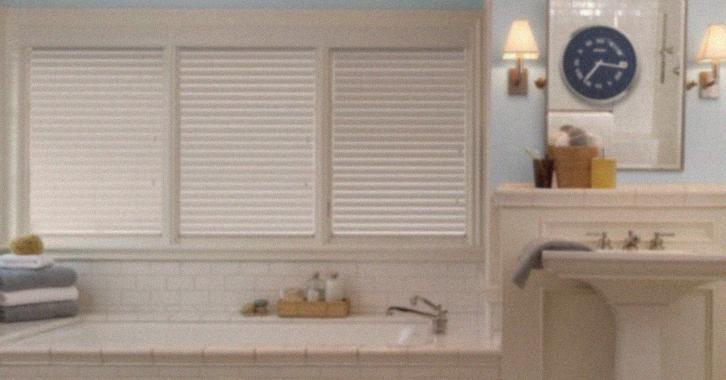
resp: 7,16
